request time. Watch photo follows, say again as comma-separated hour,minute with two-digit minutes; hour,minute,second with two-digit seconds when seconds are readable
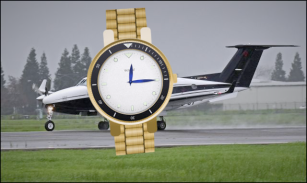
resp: 12,15
